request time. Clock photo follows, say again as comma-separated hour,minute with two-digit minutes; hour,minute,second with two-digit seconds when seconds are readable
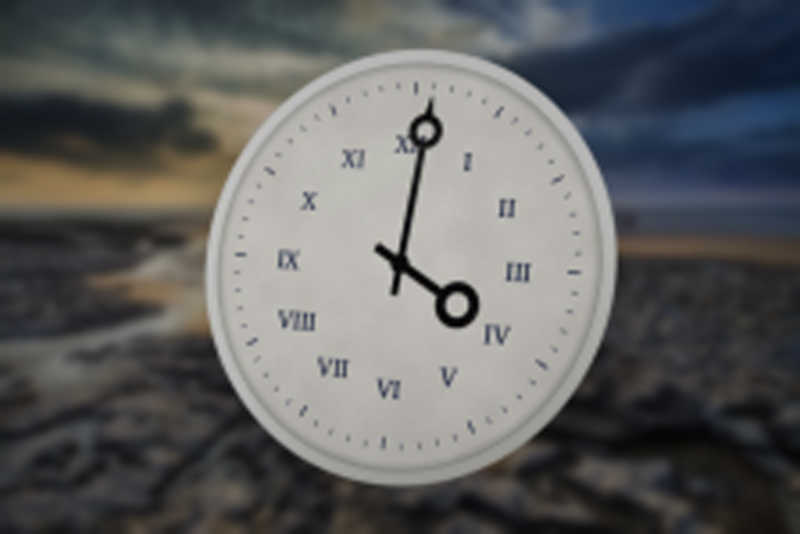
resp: 4,01
